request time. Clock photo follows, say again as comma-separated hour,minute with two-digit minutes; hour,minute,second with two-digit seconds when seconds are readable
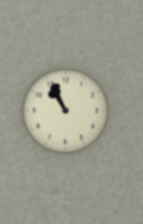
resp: 10,56
